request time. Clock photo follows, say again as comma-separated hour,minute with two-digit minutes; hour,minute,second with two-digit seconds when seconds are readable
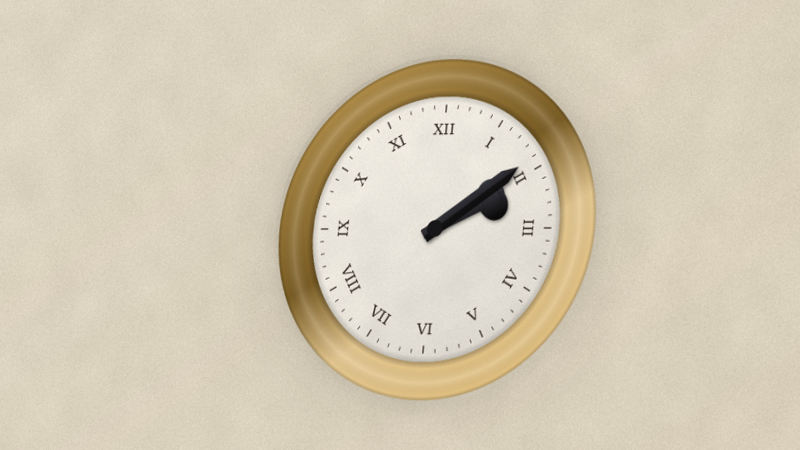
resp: 2,09
